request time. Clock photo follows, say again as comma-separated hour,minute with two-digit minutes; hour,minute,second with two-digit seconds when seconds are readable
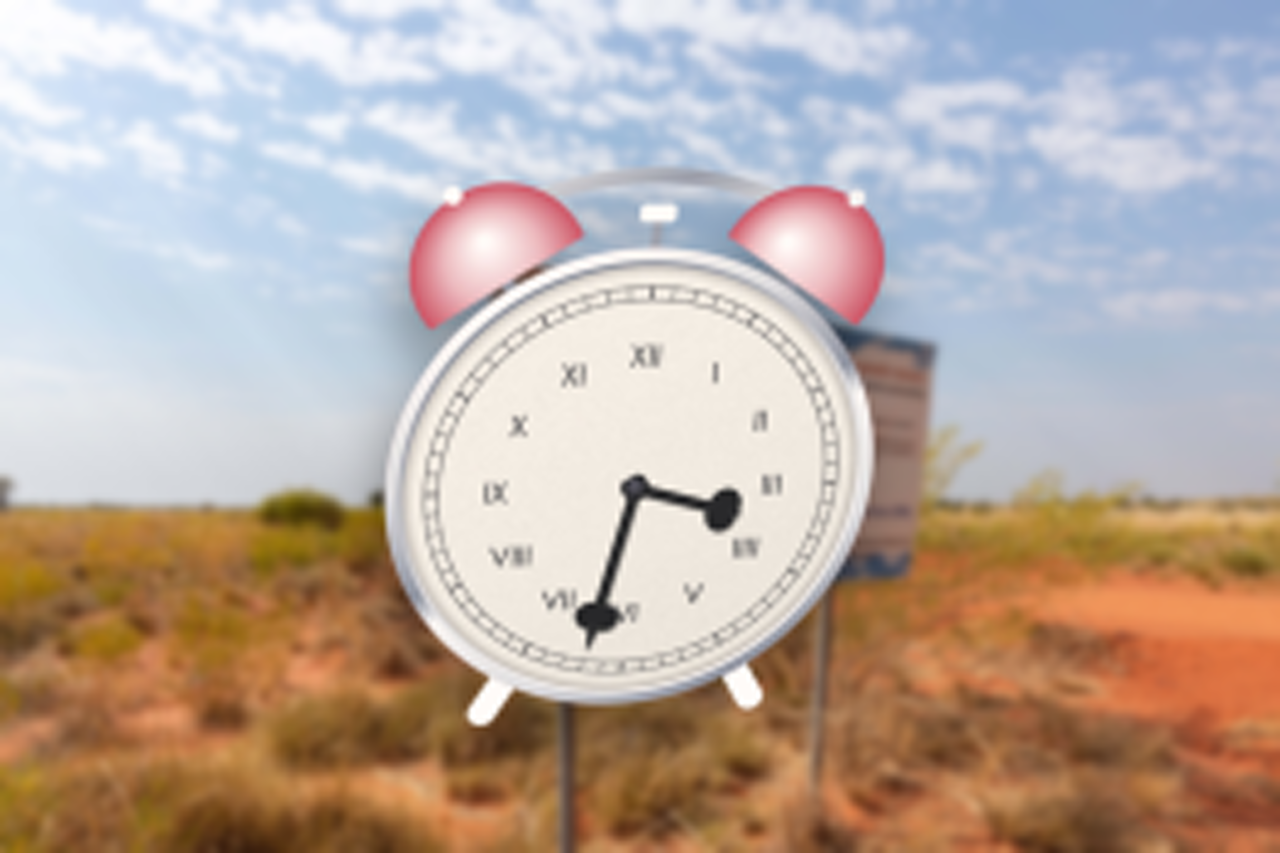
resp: 3,32
